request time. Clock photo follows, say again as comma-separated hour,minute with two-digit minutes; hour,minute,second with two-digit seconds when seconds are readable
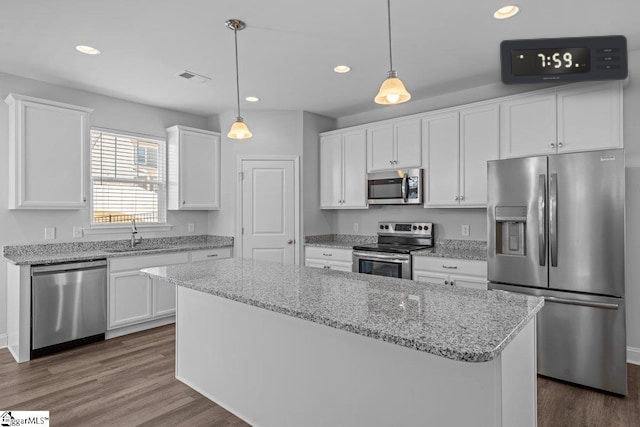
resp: 7,59
